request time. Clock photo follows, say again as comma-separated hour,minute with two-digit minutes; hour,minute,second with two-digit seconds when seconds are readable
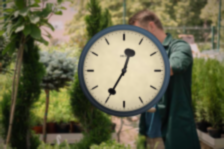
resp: 12,35
